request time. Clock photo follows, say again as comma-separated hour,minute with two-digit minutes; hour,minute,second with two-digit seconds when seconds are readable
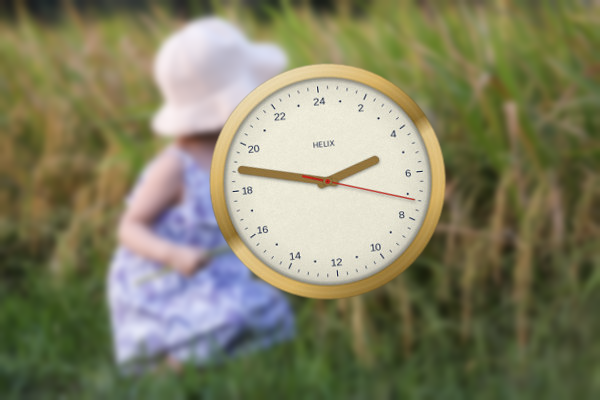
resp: 4,47,18
